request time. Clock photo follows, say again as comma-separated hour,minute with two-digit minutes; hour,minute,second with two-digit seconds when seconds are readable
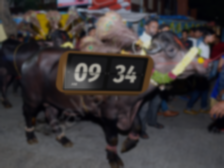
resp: 9,34
